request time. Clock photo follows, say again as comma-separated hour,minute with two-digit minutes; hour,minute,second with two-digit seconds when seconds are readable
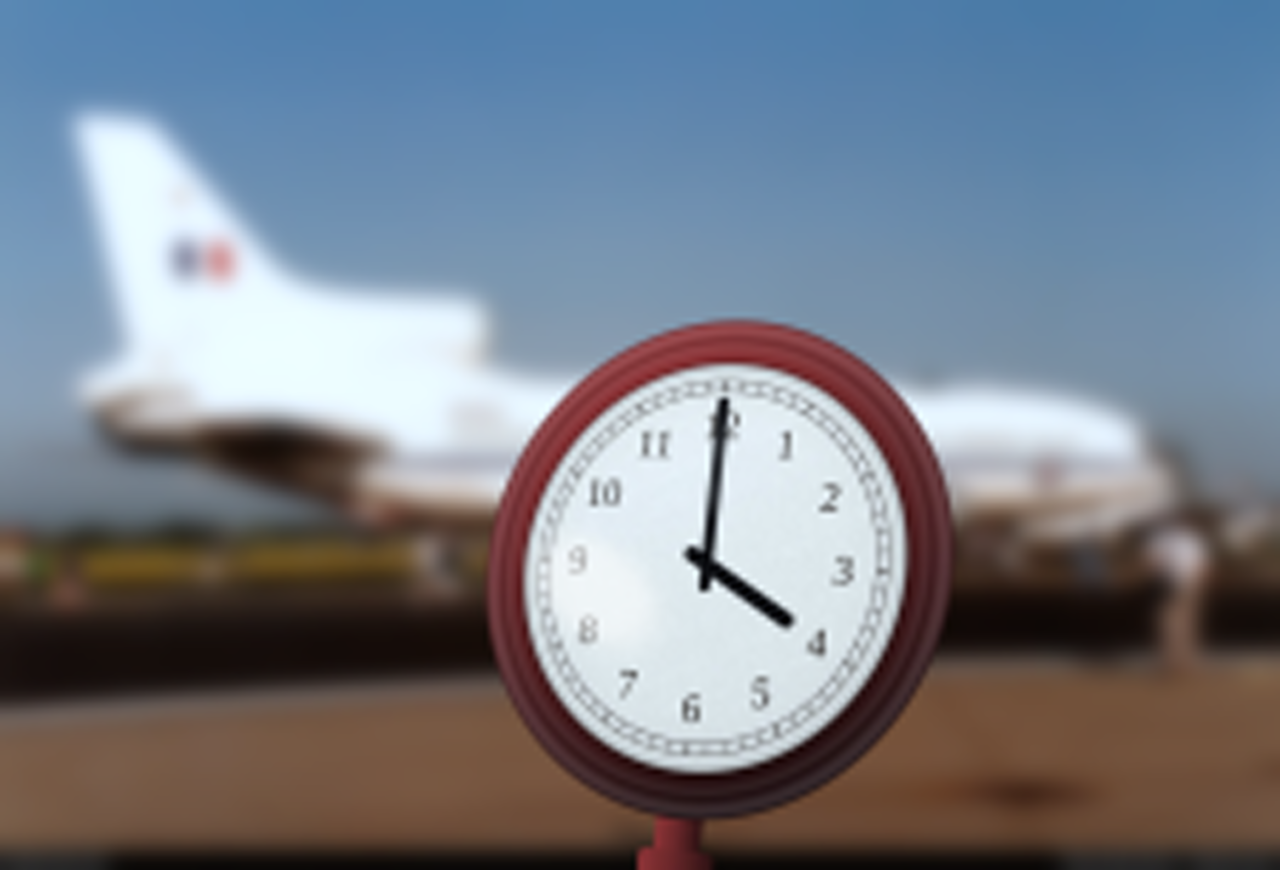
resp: 4,00
